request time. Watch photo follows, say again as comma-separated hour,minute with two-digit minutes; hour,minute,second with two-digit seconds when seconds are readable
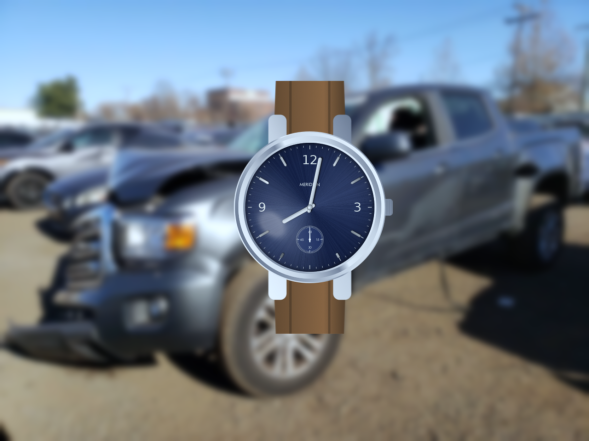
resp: 8,02
